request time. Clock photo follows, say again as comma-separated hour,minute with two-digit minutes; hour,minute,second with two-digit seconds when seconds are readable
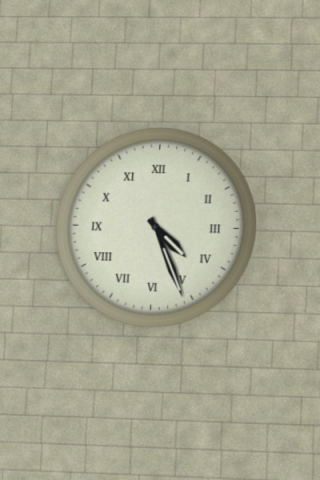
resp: 4,26
